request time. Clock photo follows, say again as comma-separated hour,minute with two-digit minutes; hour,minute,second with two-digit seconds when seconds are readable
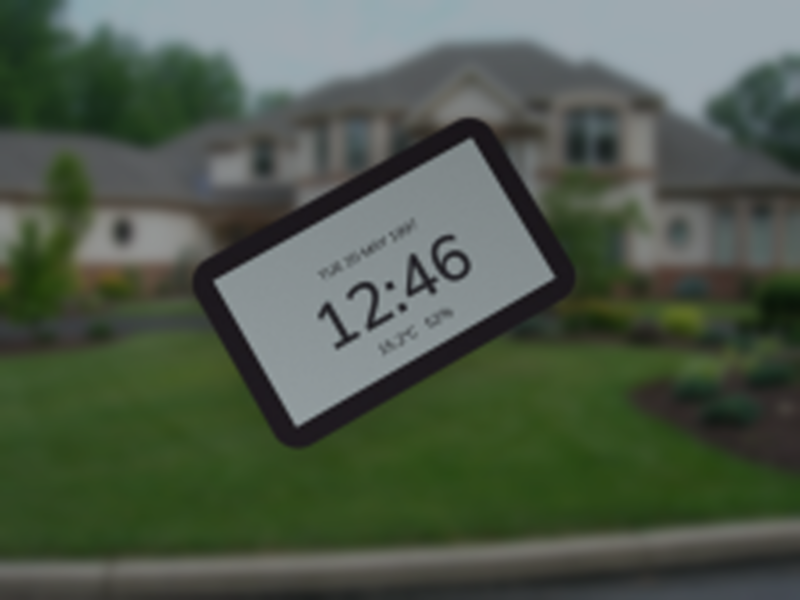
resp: 12,46
